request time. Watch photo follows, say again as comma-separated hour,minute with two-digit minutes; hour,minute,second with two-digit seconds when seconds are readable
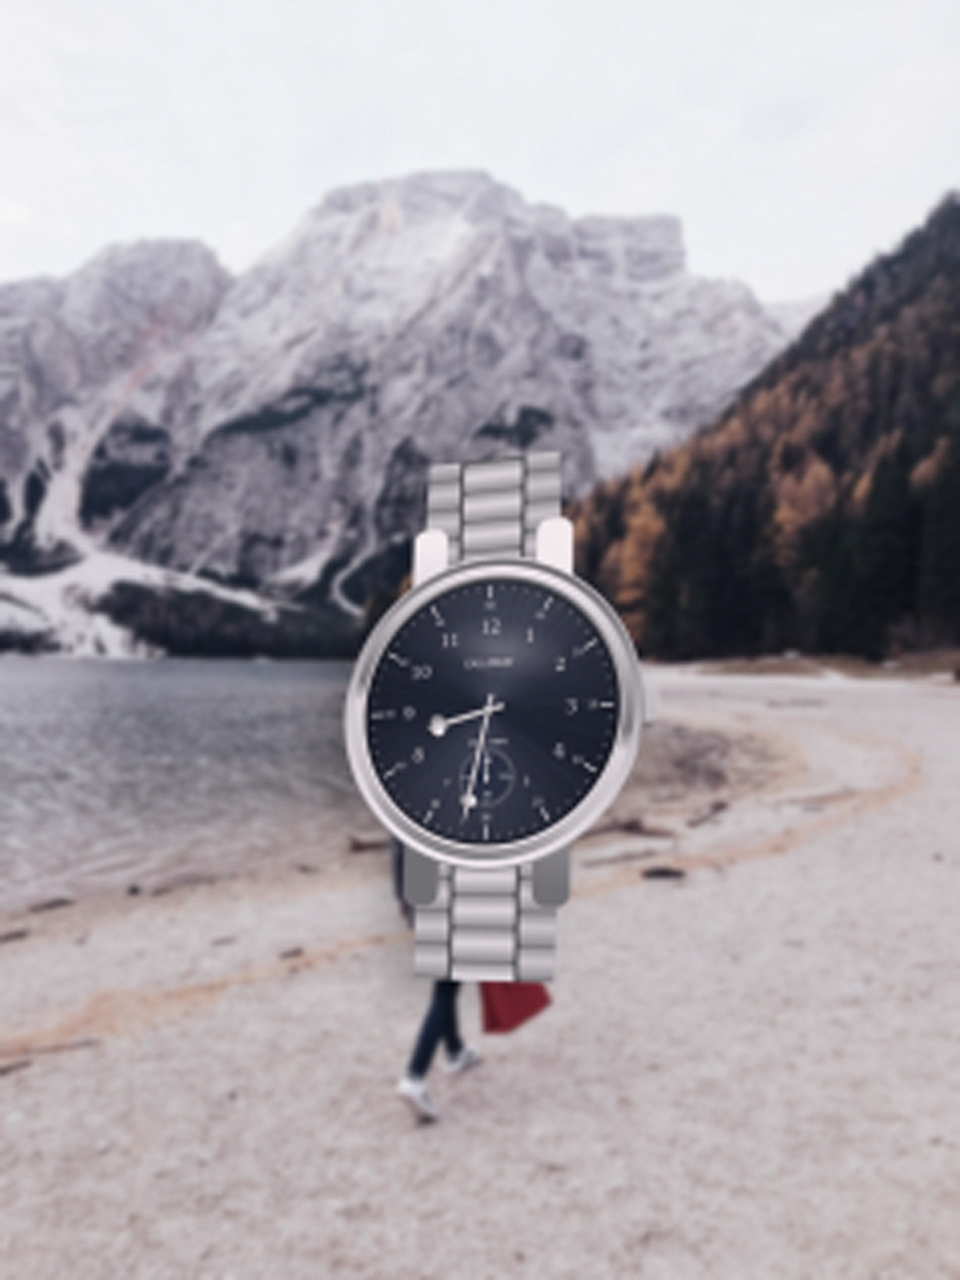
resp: 8,32
